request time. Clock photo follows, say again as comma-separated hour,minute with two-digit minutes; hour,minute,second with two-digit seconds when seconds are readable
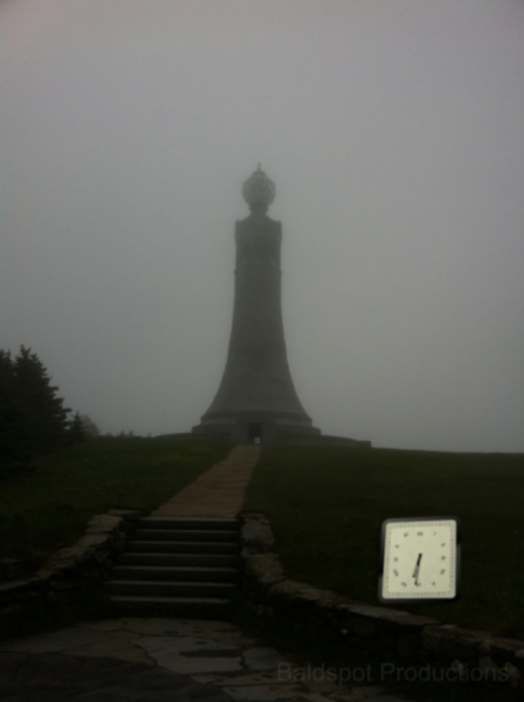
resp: 6,31
